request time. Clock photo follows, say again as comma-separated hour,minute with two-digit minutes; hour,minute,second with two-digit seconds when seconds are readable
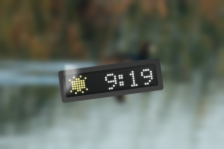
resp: 9,19
